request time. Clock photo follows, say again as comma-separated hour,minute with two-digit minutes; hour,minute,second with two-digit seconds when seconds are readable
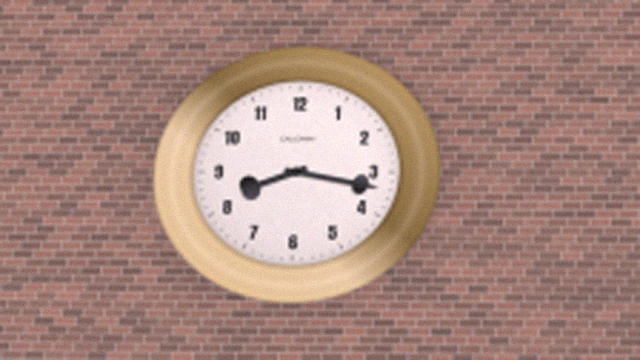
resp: 8,17
